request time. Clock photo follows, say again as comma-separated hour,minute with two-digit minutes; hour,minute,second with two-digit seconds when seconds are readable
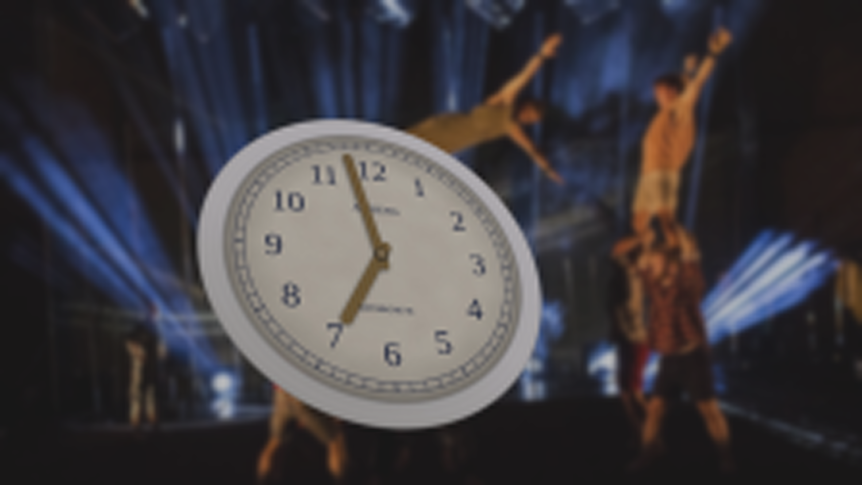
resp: 6,58
